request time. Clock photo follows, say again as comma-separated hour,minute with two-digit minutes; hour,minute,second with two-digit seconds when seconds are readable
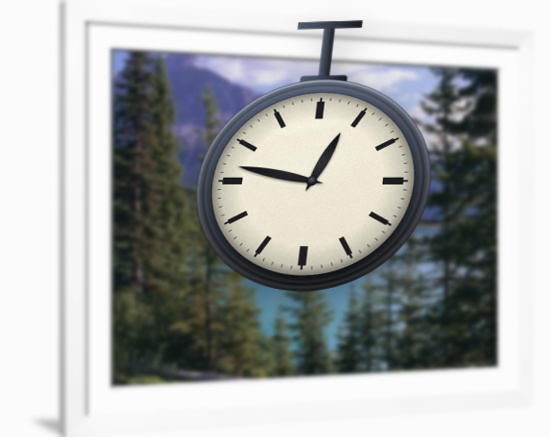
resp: 12,47
